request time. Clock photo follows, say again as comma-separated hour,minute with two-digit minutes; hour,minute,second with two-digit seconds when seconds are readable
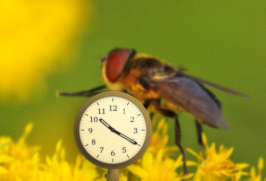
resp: 10,20
